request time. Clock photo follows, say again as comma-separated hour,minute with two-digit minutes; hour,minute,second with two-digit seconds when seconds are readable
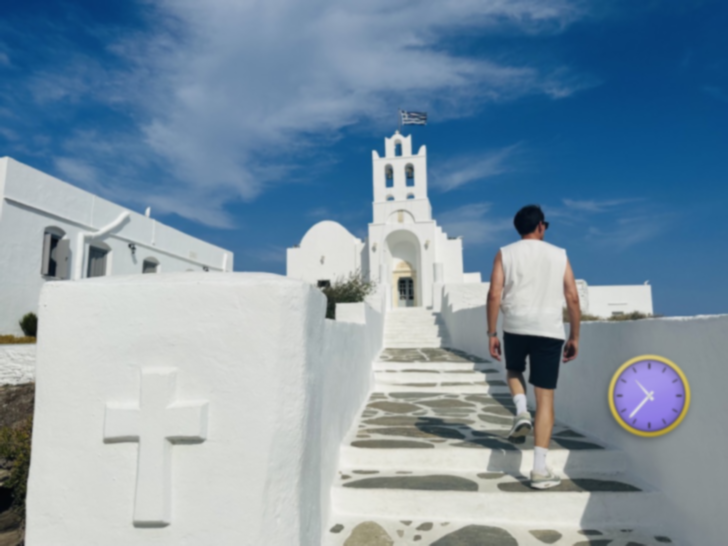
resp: 10,37
